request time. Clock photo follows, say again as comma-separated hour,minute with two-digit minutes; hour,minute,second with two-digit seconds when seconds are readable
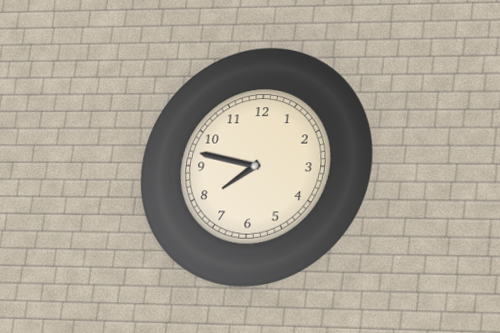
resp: 7,47
